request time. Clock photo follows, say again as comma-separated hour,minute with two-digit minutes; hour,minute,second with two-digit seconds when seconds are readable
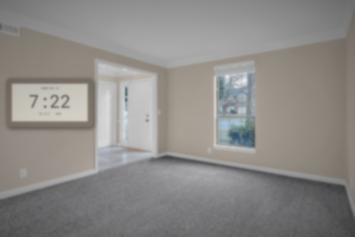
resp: 7,22
